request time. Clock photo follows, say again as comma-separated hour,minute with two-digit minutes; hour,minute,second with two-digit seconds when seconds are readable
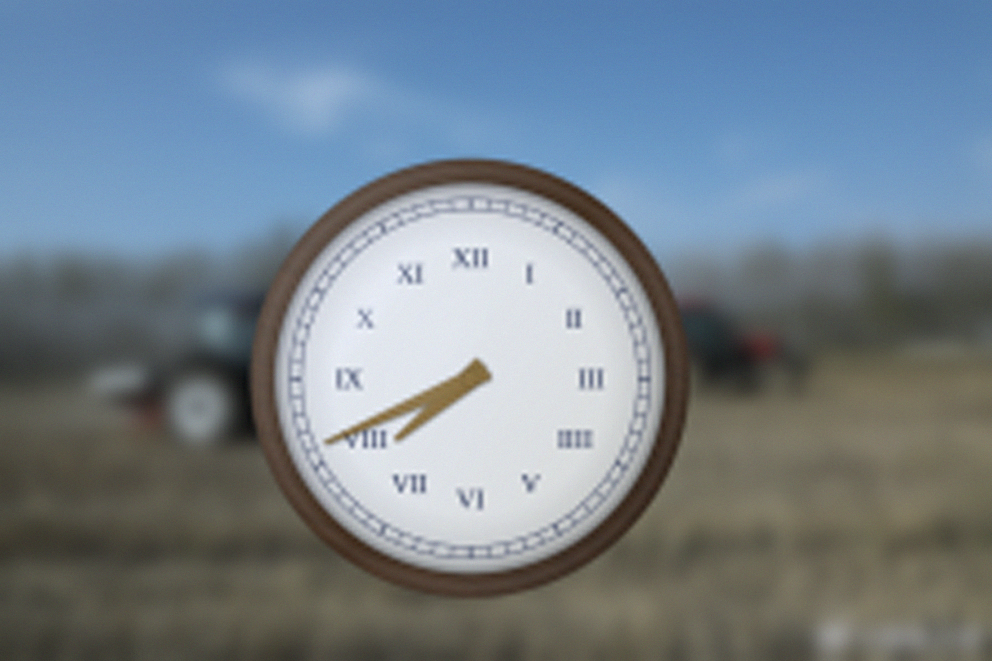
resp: 7,41
